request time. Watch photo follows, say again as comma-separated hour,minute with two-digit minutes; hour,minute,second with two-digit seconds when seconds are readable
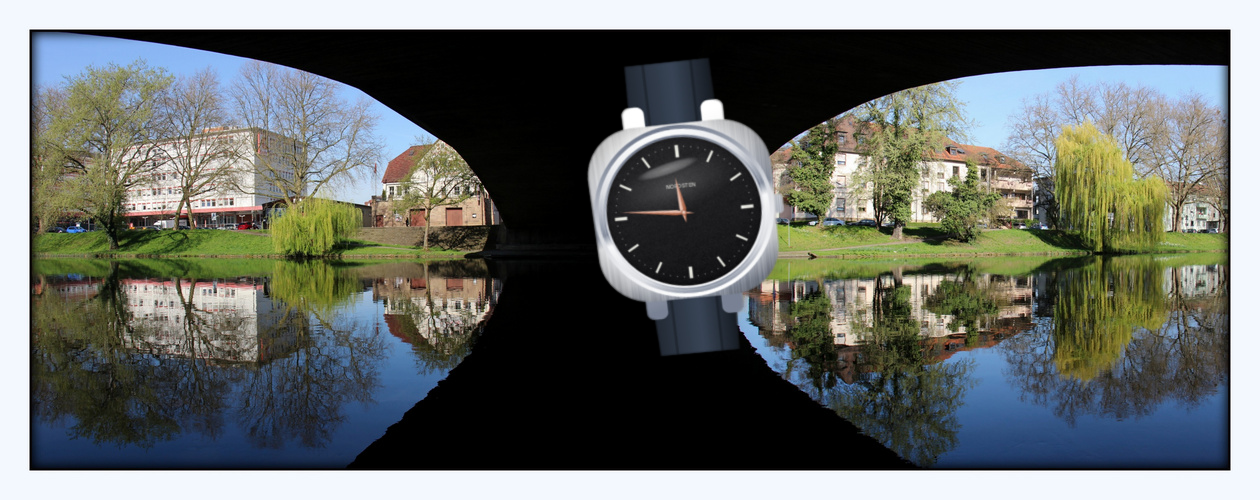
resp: 11,46
